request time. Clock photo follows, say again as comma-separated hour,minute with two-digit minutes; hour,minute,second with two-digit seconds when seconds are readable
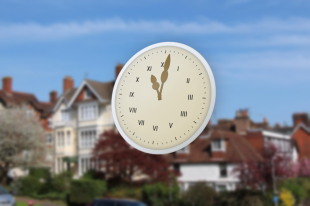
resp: 11,01
